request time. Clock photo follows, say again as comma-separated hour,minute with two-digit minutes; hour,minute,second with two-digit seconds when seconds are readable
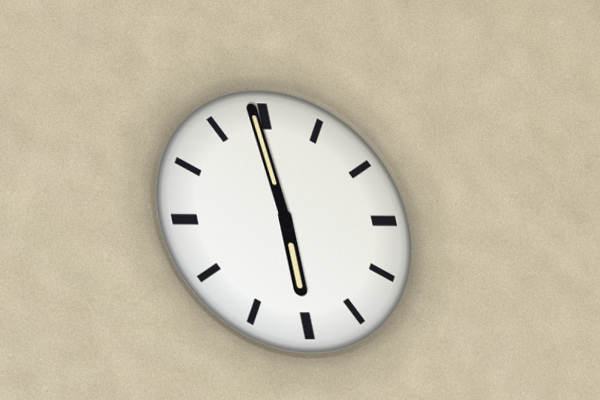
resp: 5,59
